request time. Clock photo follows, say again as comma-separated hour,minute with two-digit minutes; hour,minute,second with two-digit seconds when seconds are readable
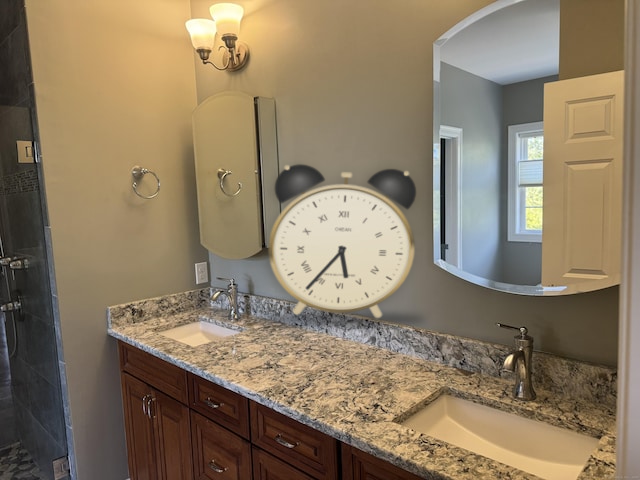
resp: 5,36
